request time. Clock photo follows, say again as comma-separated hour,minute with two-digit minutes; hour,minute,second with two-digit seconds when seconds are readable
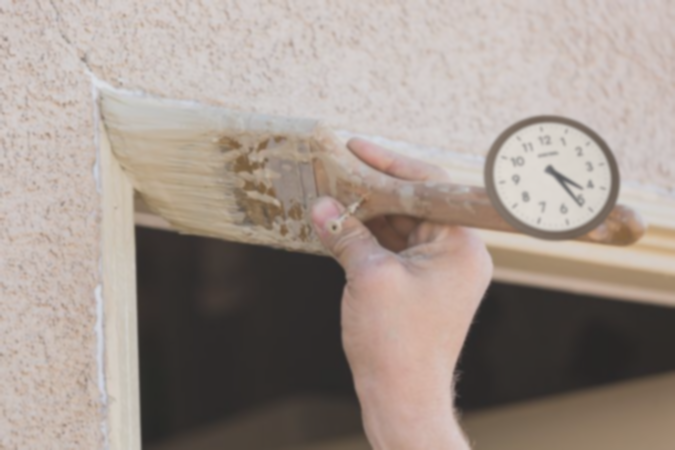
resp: 4,26
